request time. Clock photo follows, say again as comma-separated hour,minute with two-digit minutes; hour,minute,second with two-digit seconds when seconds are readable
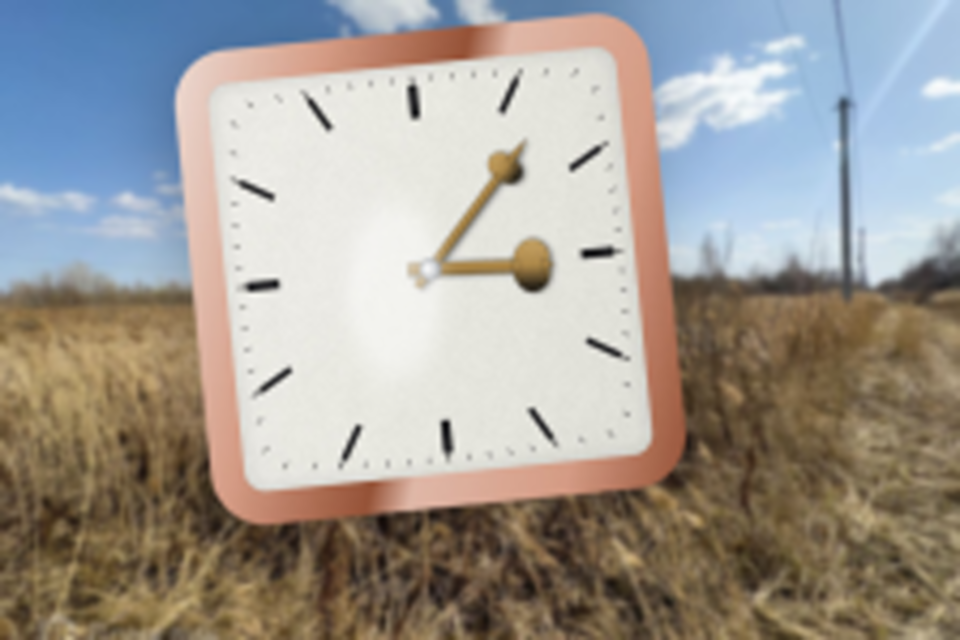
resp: 3,07
